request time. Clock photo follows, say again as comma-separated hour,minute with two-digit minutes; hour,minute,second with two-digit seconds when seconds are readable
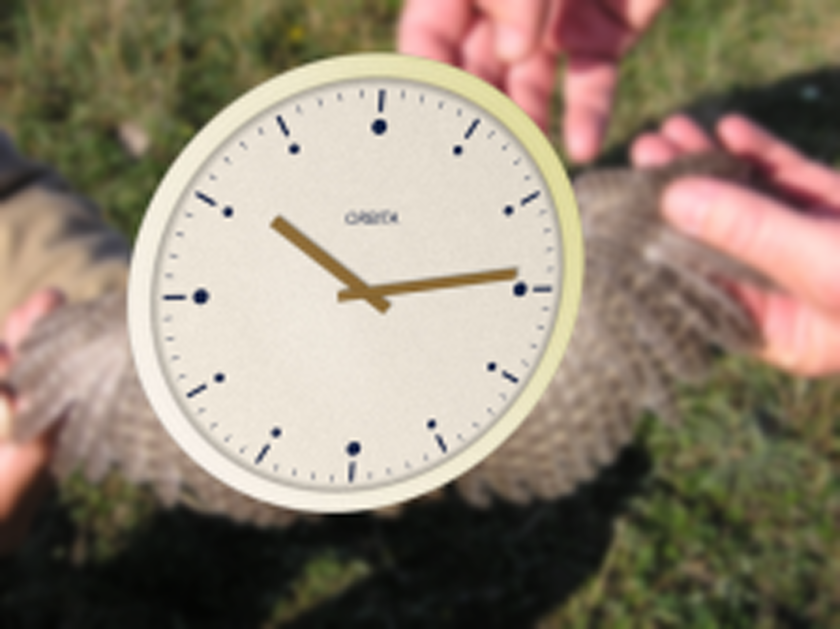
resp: 10,14
